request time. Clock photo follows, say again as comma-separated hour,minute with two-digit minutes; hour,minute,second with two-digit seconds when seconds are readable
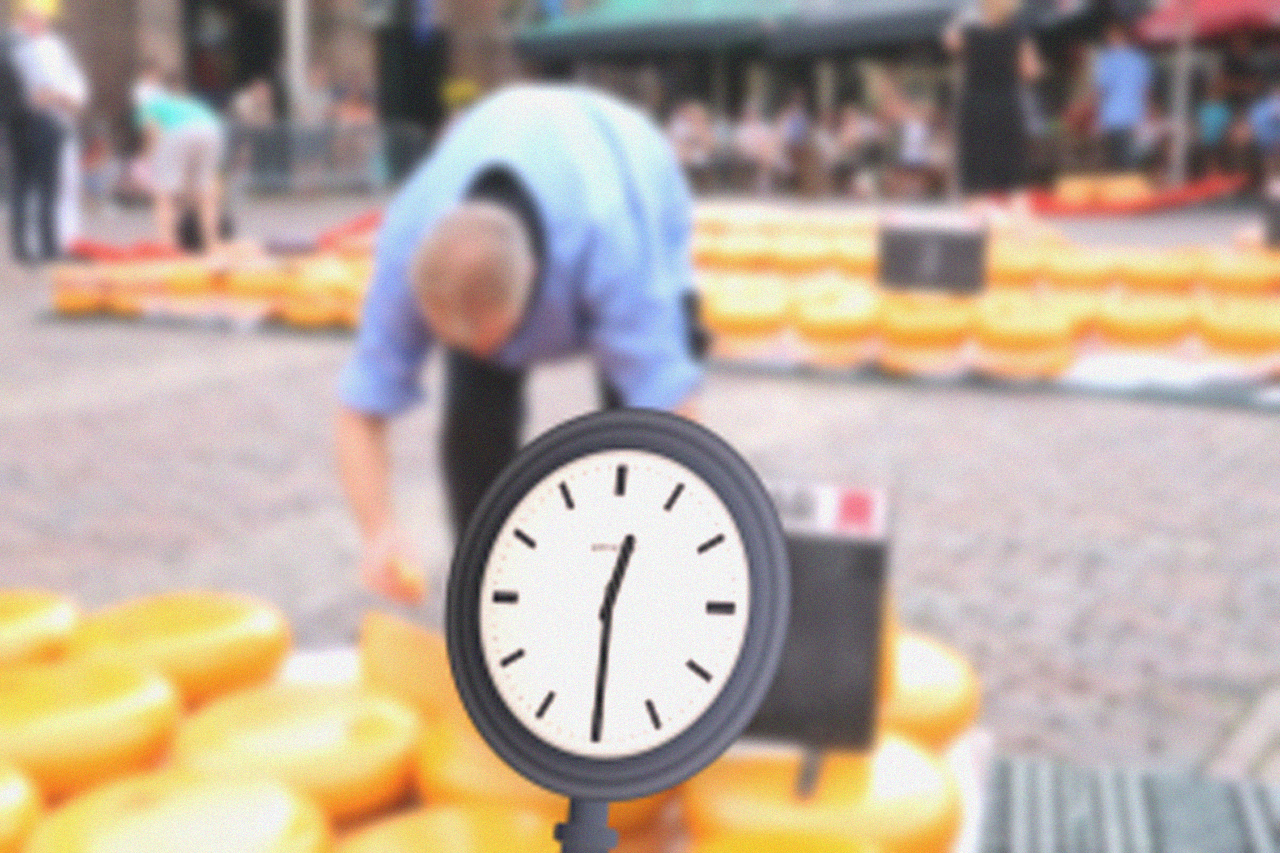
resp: 12,30
